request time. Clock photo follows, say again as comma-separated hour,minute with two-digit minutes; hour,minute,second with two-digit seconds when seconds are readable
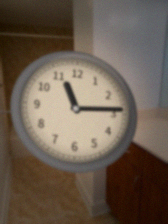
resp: 11,14
